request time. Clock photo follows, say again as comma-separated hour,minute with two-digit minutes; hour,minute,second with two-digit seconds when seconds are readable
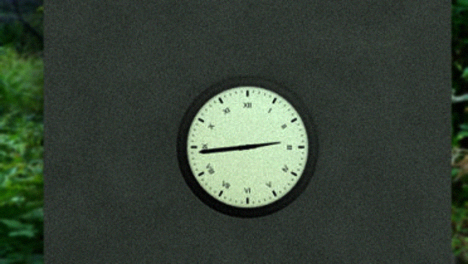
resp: 2,44
